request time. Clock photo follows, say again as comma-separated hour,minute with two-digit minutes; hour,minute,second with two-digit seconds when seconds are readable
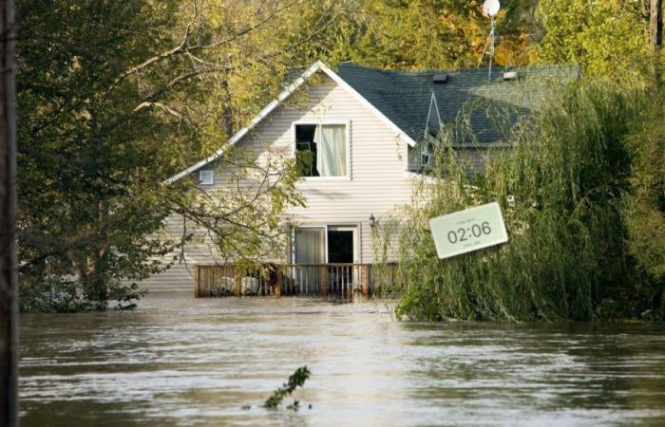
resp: 2,06
